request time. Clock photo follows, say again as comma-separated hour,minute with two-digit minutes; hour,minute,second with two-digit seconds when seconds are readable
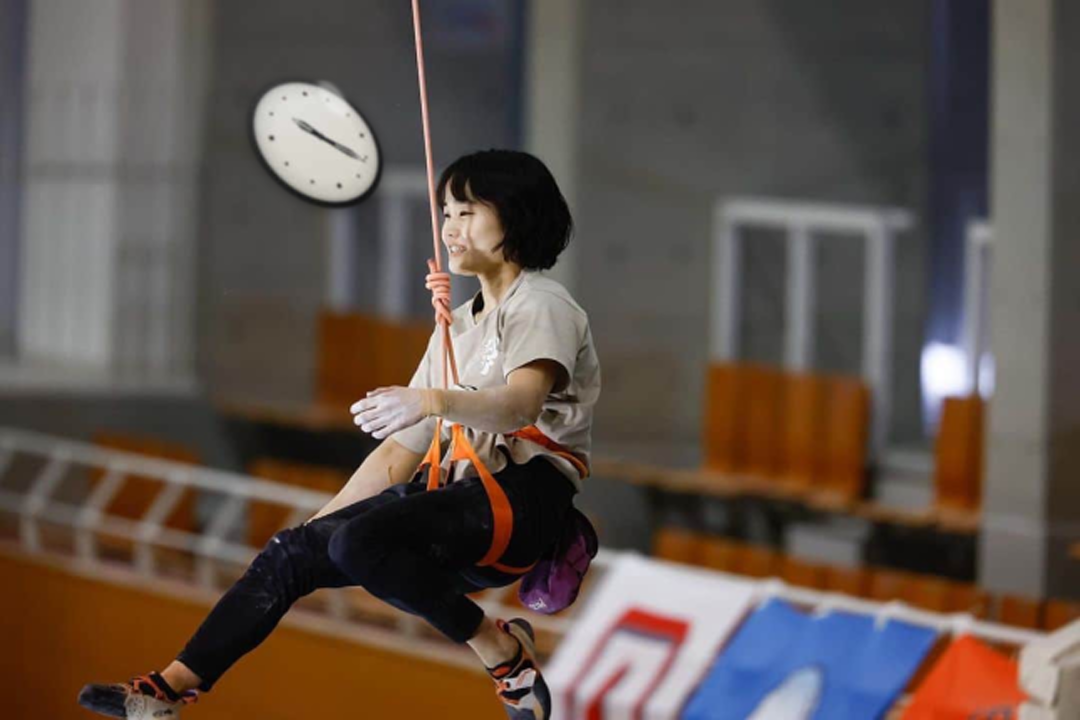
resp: 10,21
